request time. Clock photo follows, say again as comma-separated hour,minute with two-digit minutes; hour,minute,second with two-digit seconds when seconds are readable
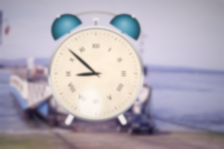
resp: 8,52
